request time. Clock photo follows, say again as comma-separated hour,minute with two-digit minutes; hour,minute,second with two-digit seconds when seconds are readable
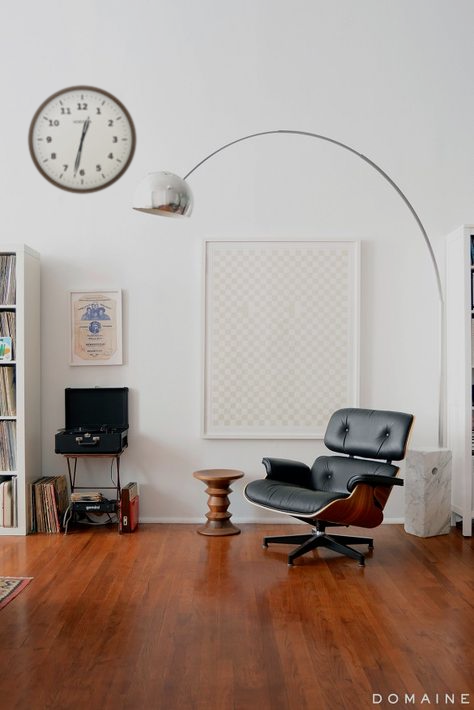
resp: 12,32
